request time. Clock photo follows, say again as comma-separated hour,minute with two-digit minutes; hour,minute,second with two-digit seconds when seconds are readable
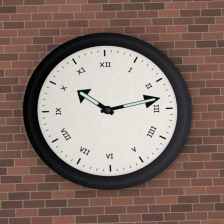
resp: 10,13
